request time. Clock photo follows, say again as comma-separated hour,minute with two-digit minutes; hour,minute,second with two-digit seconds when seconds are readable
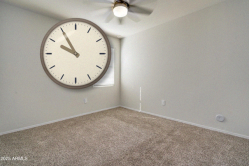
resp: 9,55
